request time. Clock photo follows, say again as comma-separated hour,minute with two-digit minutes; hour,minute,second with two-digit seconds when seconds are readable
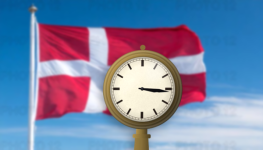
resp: 3,16
